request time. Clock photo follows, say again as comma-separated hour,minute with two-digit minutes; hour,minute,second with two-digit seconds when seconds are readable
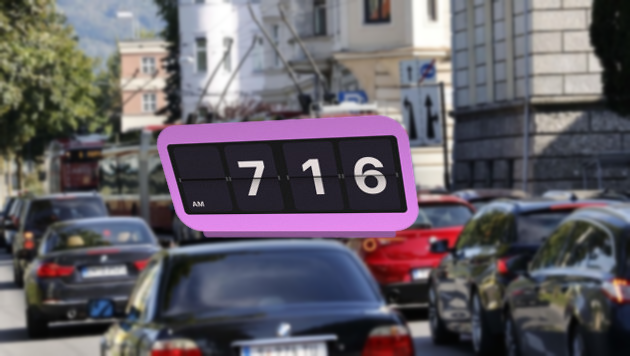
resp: 7,16
